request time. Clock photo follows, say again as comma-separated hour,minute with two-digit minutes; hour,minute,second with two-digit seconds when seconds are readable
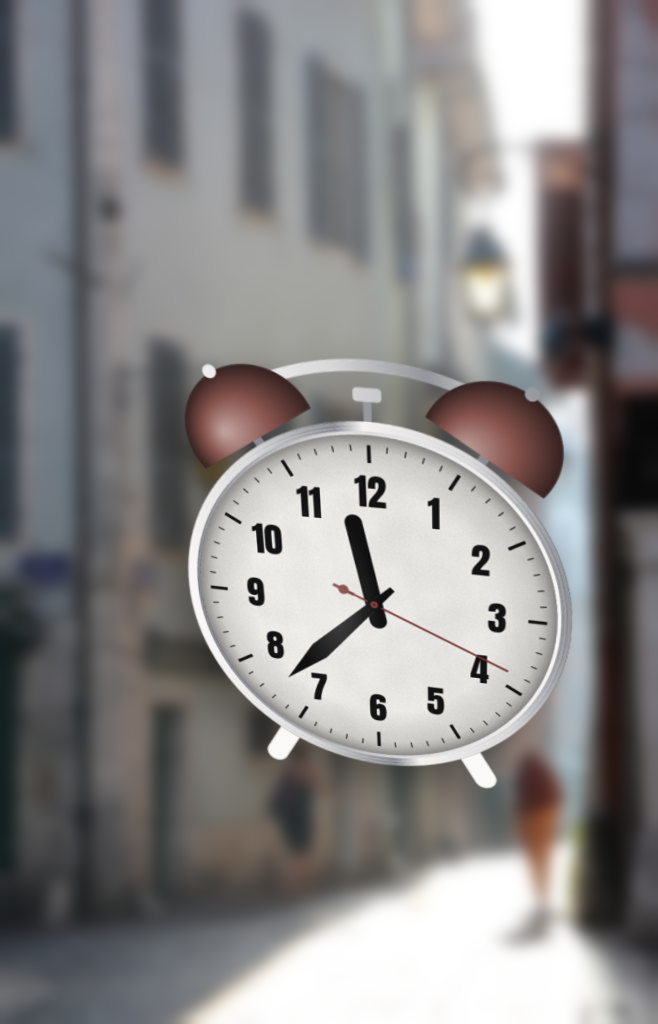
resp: 11,37,19
